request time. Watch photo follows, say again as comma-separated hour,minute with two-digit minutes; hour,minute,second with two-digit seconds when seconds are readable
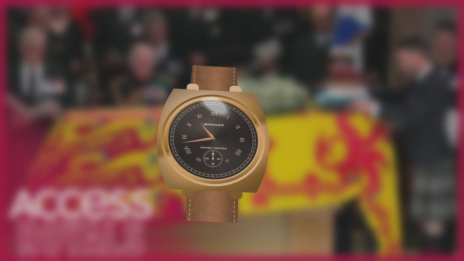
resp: 10,43
